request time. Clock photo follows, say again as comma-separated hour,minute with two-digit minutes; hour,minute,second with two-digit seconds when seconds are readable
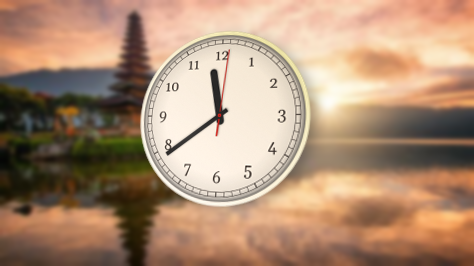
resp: 11,39,01
